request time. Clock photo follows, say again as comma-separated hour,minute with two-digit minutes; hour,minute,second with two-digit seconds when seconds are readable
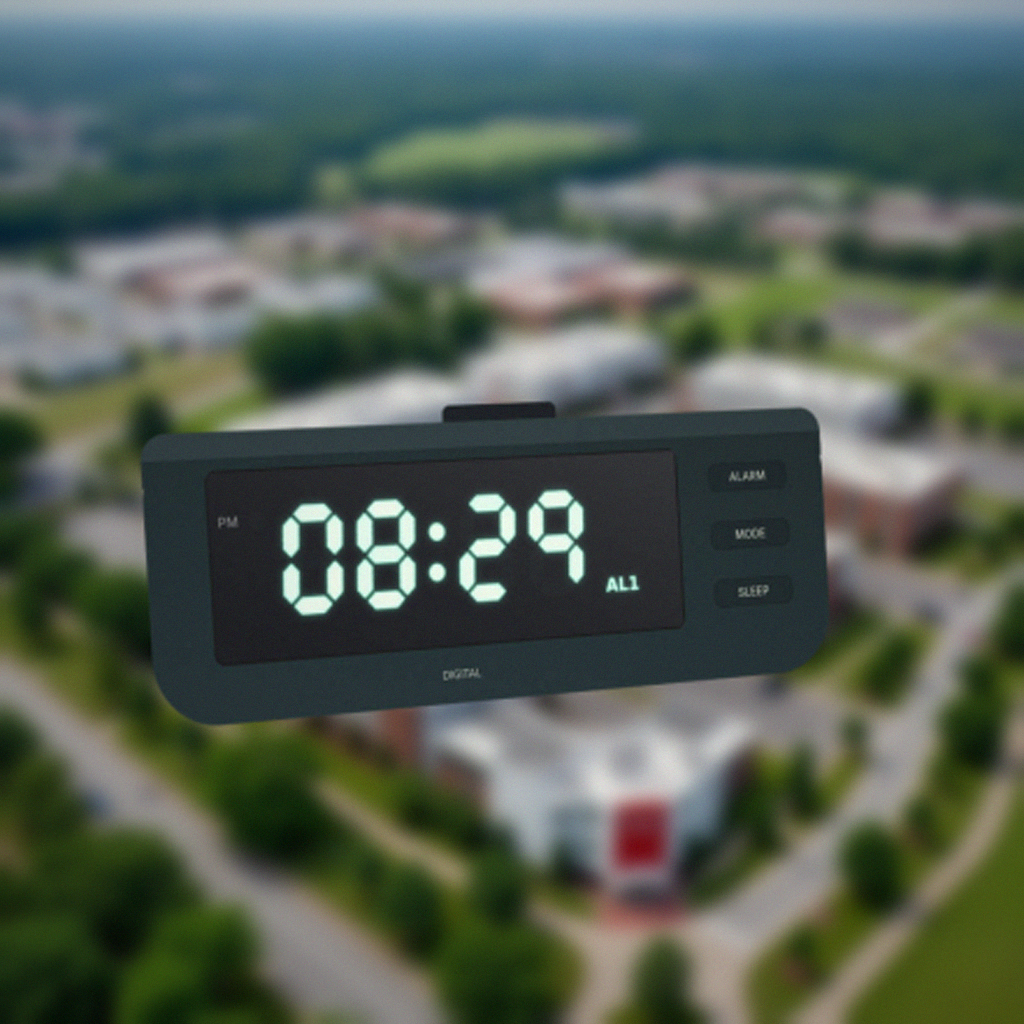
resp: 8,29
